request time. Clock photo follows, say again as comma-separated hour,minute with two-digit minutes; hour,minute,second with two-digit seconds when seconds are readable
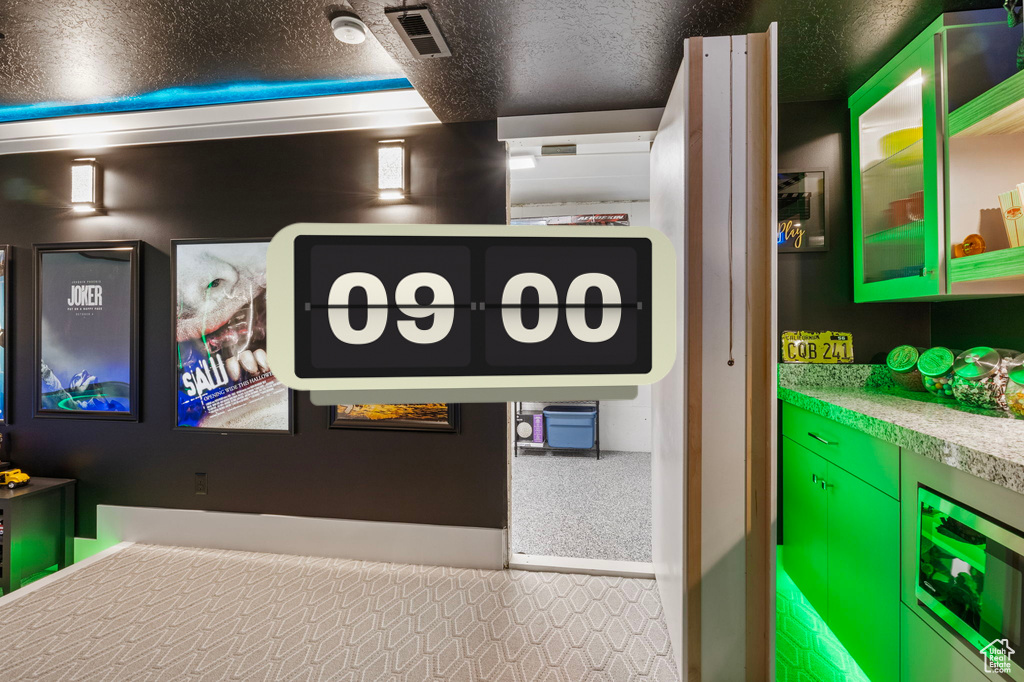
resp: 9,00
